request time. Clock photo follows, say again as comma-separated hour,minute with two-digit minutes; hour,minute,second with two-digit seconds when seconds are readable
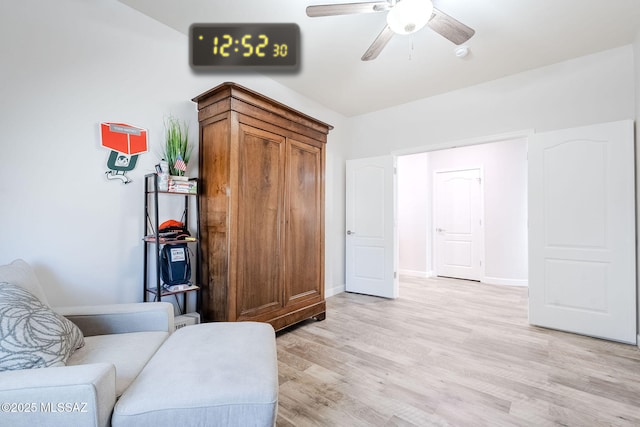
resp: 12,52,30
